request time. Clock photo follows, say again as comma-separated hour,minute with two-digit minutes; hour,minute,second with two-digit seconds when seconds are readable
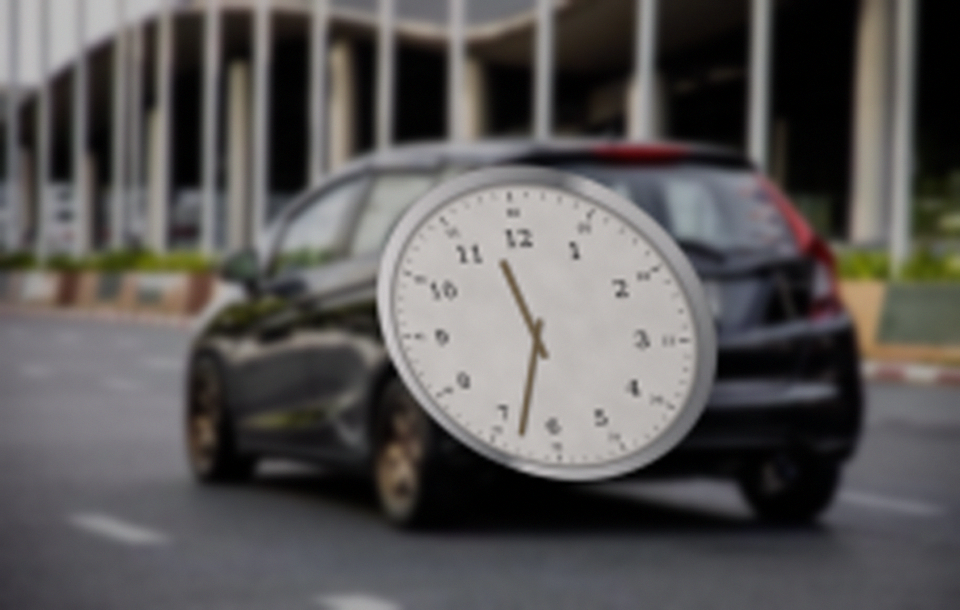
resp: 11,33
